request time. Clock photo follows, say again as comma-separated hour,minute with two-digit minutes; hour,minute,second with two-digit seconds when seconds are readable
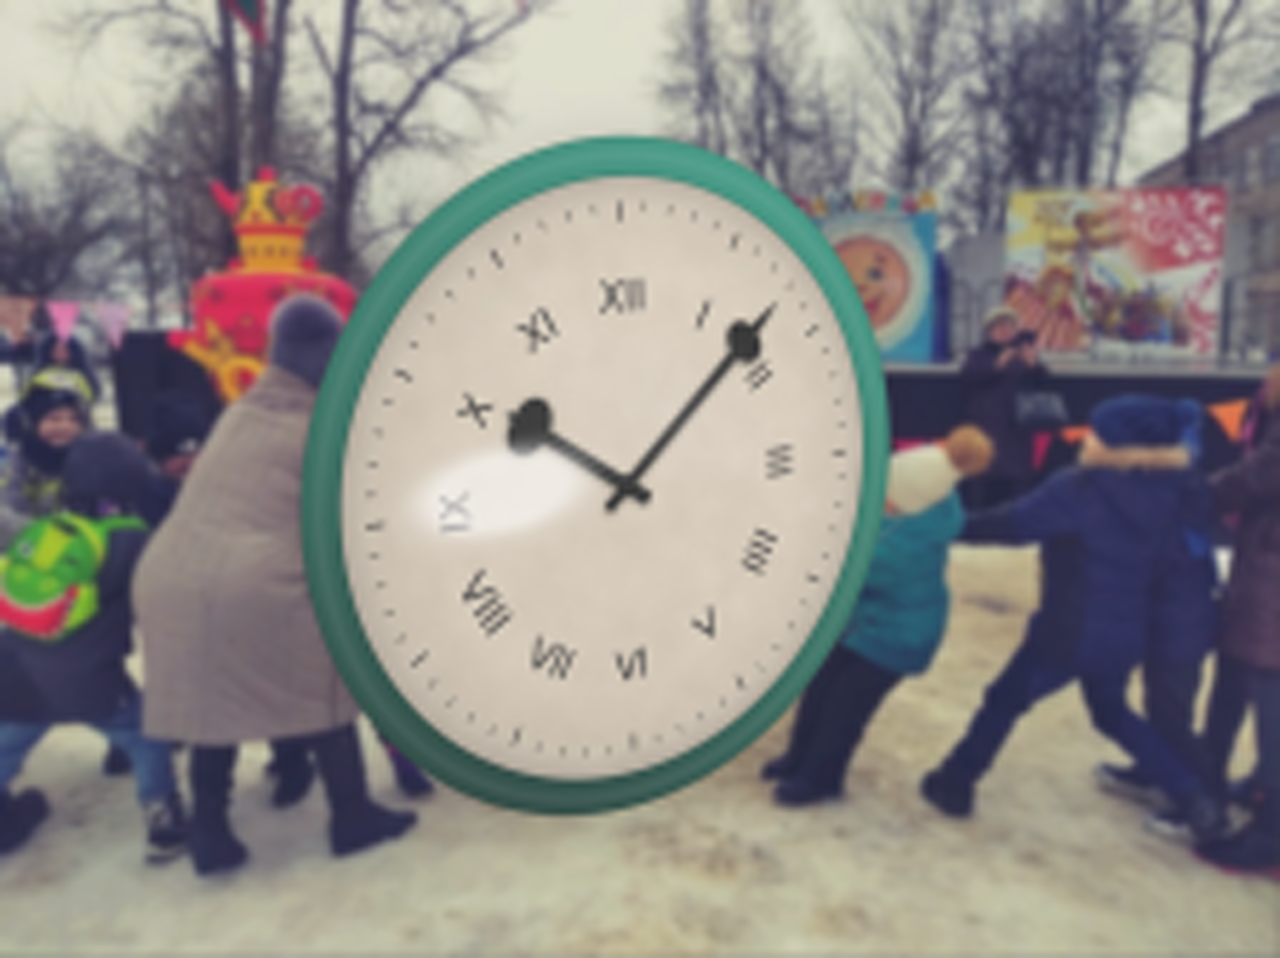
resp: 10,08
